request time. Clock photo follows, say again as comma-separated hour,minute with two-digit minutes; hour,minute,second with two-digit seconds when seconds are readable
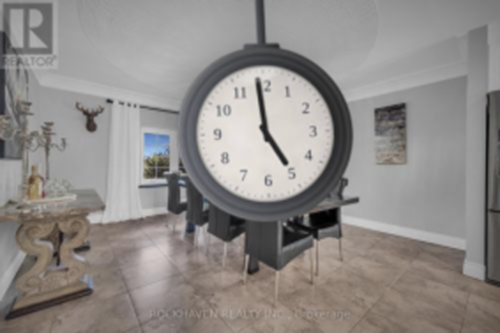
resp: 4,59
